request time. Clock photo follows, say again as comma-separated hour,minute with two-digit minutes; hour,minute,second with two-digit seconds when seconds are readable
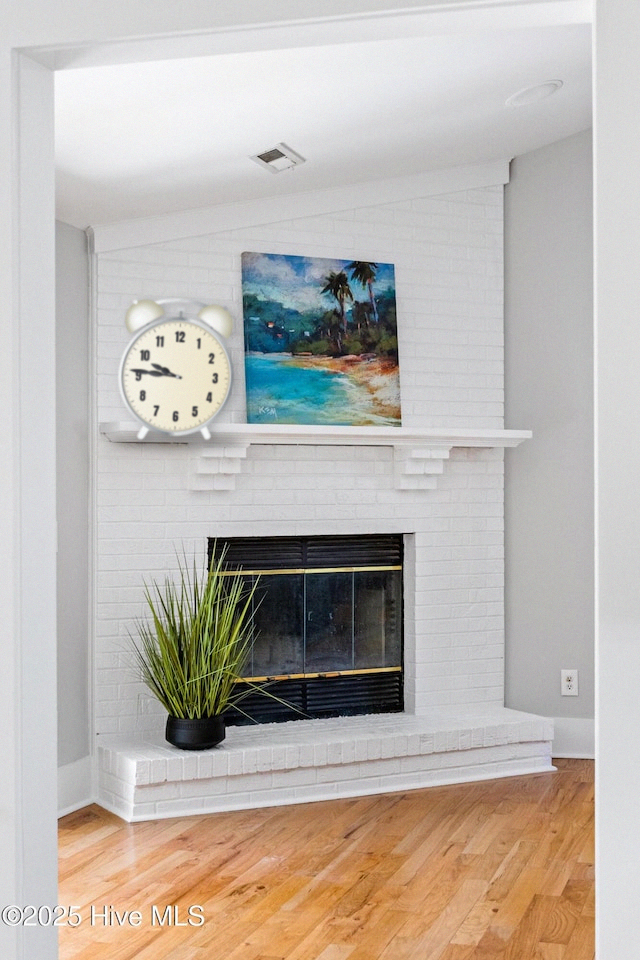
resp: 9,46
